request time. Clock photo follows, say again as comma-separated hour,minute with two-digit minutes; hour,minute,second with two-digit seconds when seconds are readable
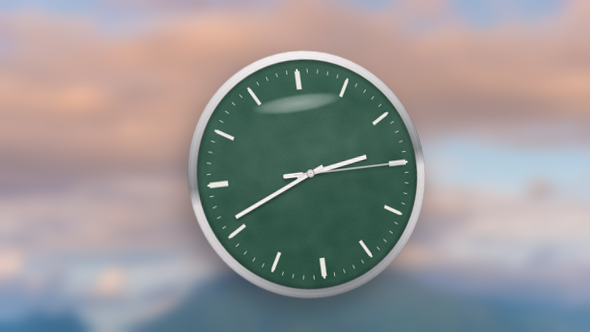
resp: 2,41,15
